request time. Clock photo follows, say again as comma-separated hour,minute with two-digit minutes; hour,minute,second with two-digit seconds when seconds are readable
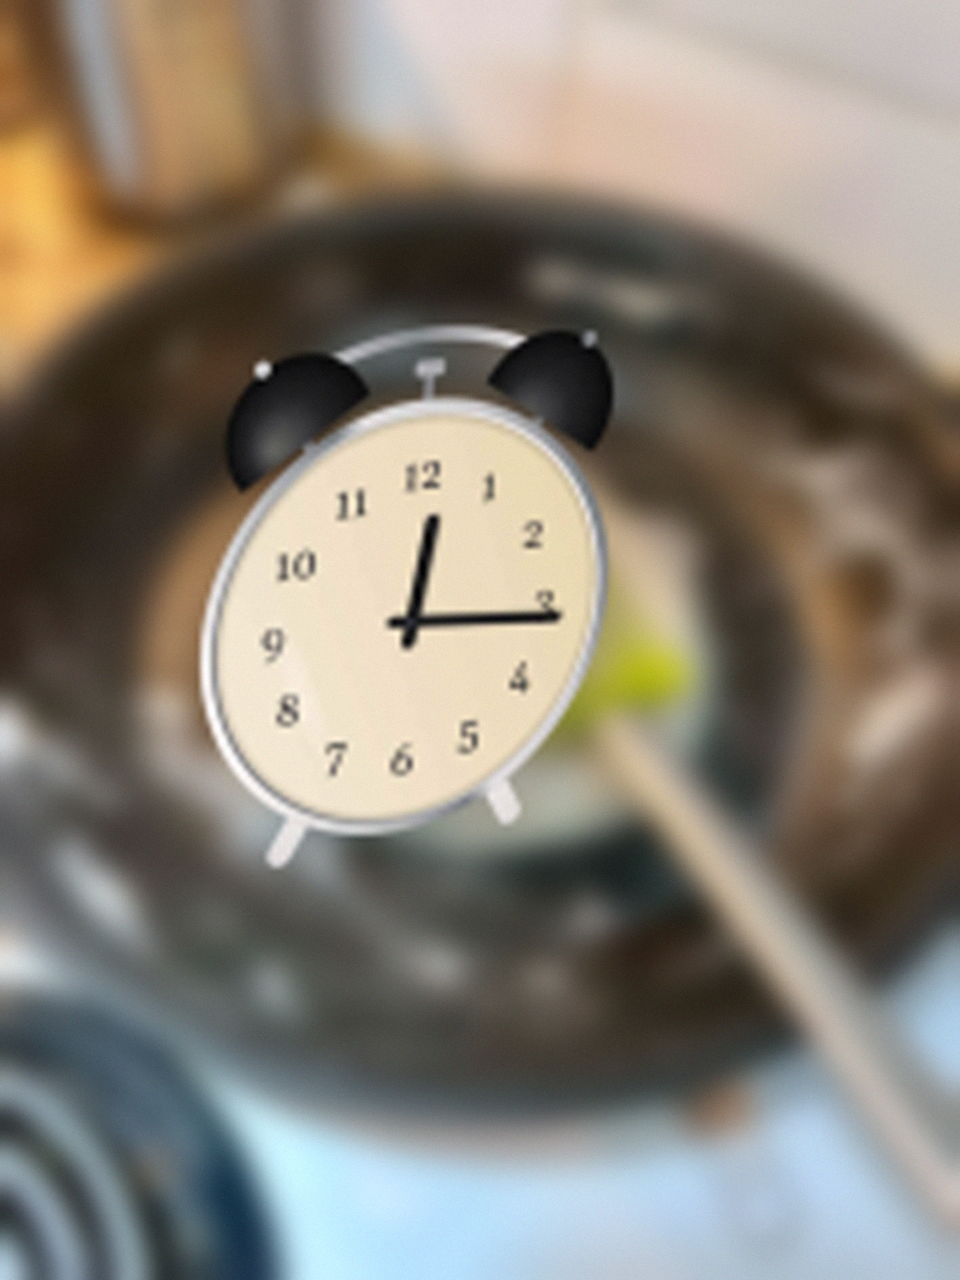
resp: 12,16
